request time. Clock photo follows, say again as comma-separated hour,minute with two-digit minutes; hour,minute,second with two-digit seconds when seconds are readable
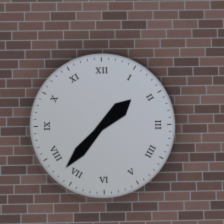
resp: 1,37
